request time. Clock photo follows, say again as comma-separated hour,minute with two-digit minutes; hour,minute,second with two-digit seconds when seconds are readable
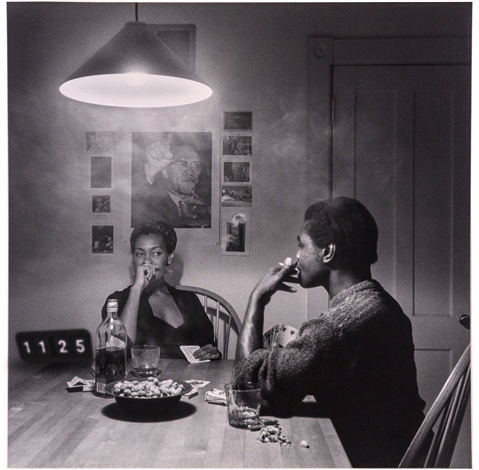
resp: 11,25
